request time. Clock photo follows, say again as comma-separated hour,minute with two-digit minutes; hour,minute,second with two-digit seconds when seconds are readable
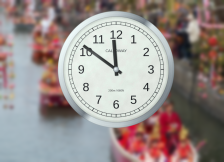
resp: 11,51
